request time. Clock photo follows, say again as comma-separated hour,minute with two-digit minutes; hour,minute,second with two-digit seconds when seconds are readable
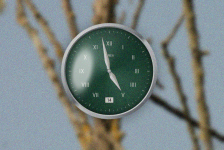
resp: 4,58
